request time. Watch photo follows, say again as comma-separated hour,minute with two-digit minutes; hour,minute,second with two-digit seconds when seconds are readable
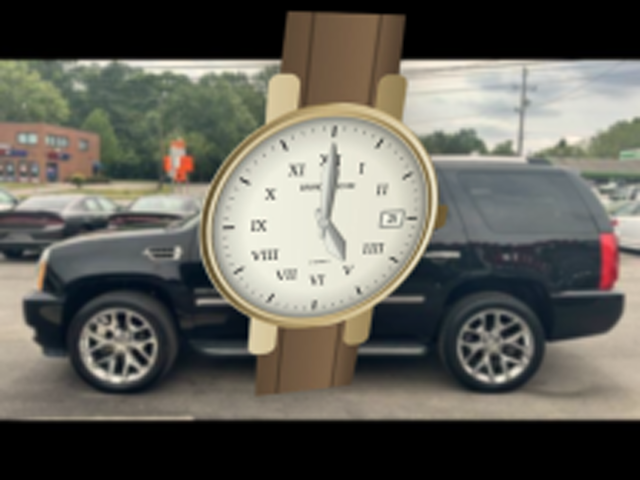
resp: 5,00
